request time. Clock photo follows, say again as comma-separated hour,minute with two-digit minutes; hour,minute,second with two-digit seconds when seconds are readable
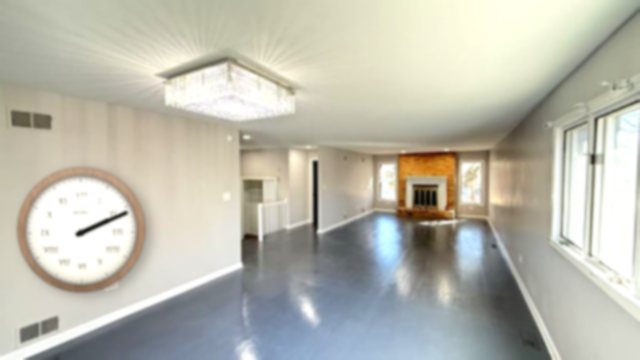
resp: 2,11
